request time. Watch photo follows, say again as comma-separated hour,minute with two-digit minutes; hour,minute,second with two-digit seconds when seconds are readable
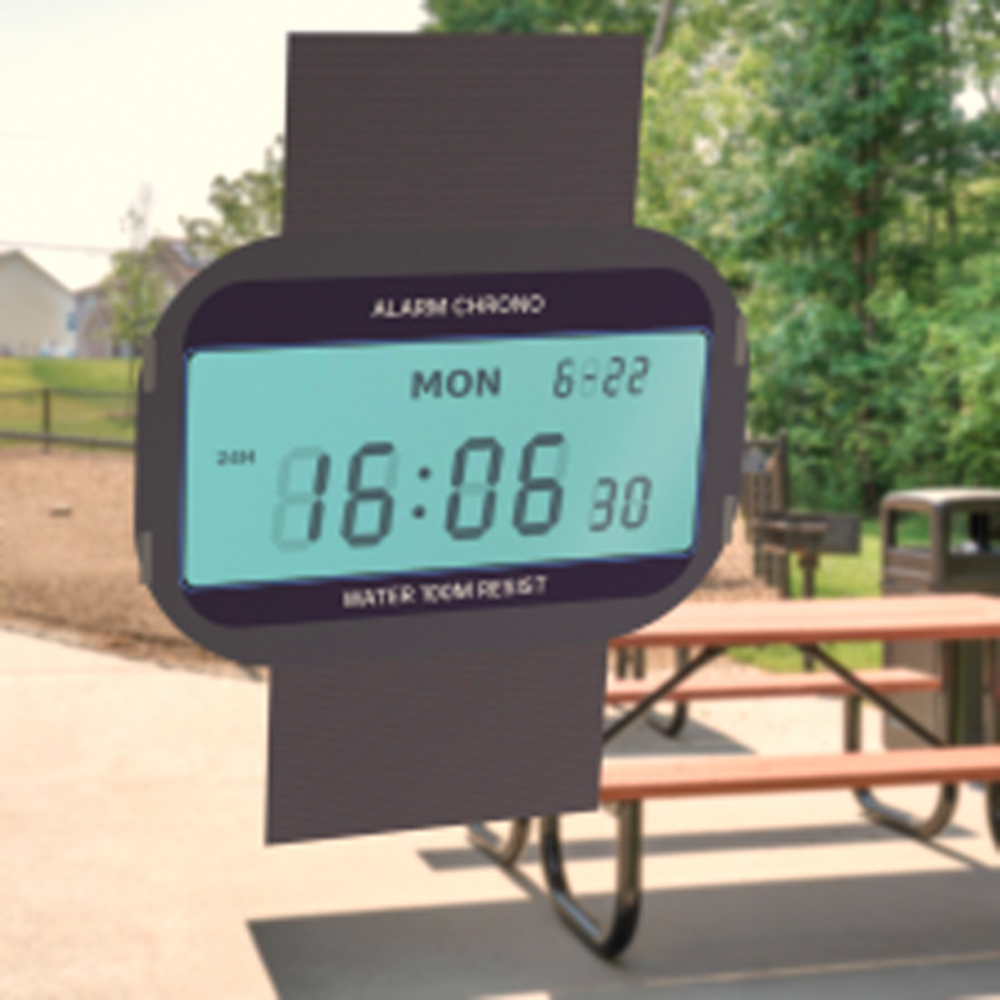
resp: 16,06,30
